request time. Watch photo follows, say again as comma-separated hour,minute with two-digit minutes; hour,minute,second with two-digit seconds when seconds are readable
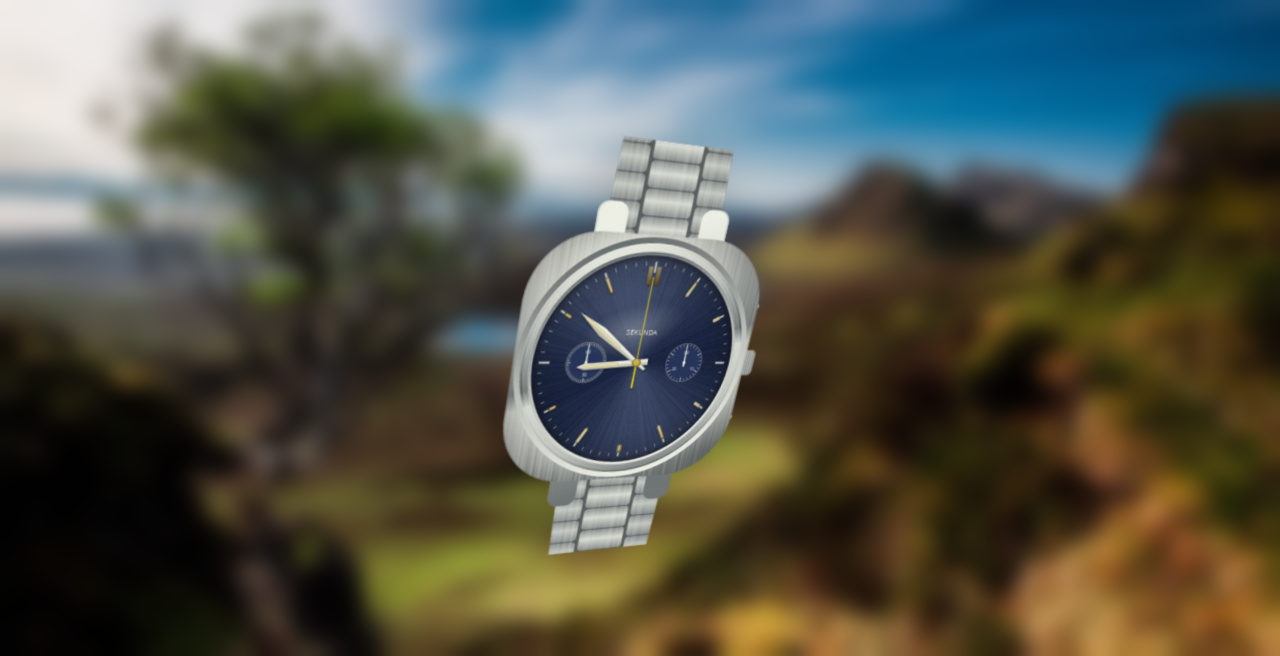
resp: 8,51
